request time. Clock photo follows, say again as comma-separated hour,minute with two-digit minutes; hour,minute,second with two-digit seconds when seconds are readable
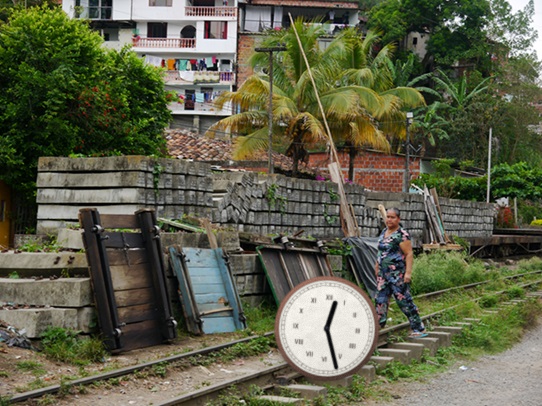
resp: 12,27
